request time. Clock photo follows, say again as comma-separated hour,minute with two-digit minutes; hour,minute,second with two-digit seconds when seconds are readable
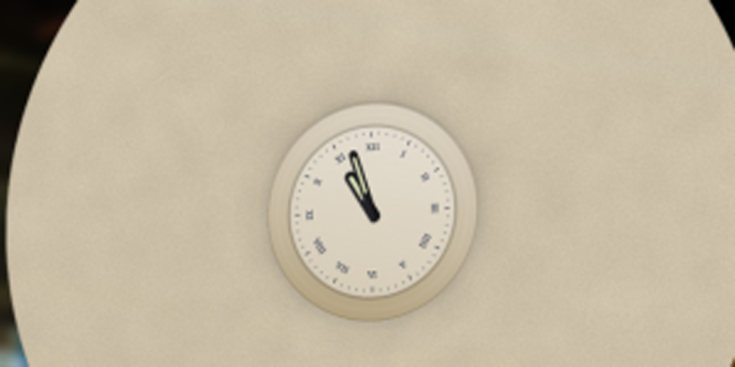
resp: 10,57
